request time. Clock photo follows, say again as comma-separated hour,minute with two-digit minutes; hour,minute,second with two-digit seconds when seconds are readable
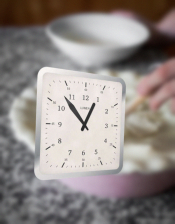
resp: 12,53
